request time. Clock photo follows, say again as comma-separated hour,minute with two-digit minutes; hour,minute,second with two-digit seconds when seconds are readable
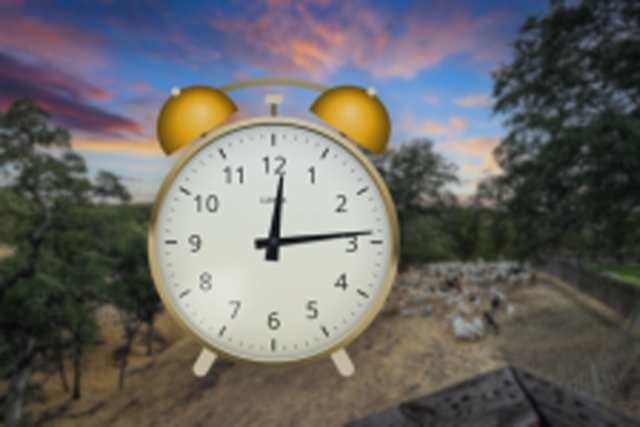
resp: 12,14
